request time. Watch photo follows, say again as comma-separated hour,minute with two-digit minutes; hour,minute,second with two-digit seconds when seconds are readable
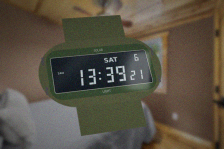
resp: 13,39,21
